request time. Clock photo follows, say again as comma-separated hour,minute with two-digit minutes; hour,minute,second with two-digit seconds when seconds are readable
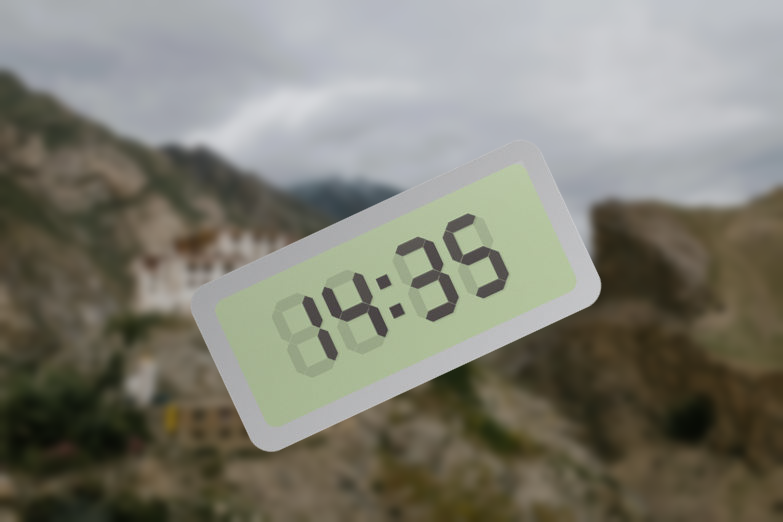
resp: 14,35
